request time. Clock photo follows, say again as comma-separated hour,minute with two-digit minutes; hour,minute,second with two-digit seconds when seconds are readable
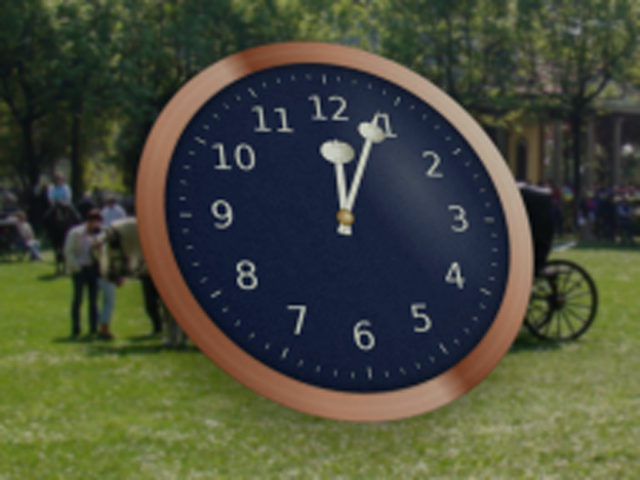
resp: 12,04
